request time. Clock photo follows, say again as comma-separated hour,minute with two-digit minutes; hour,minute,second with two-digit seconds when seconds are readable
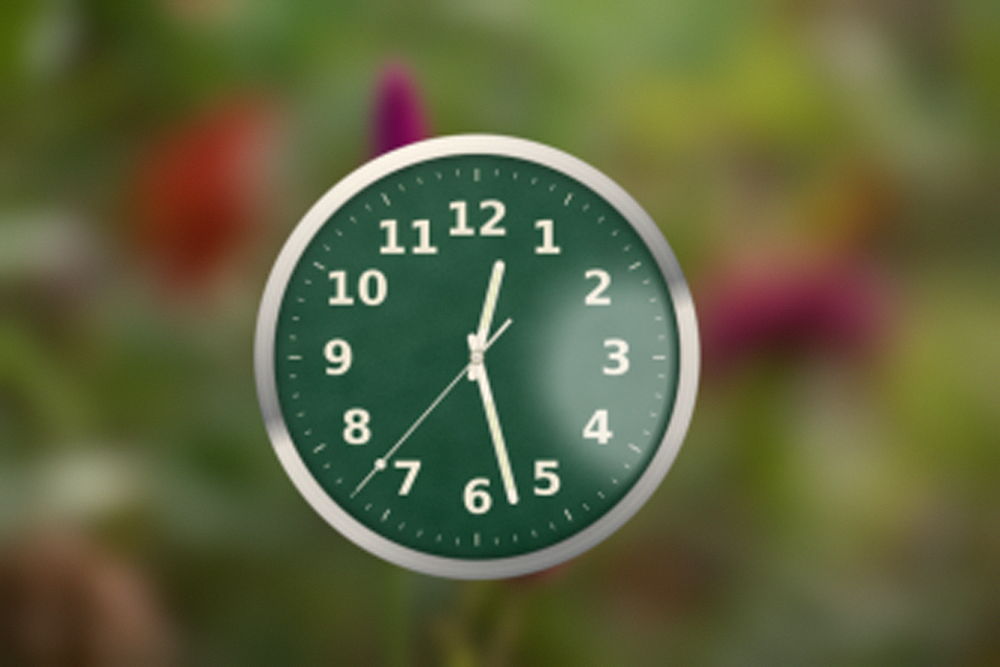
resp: 12,27,37
